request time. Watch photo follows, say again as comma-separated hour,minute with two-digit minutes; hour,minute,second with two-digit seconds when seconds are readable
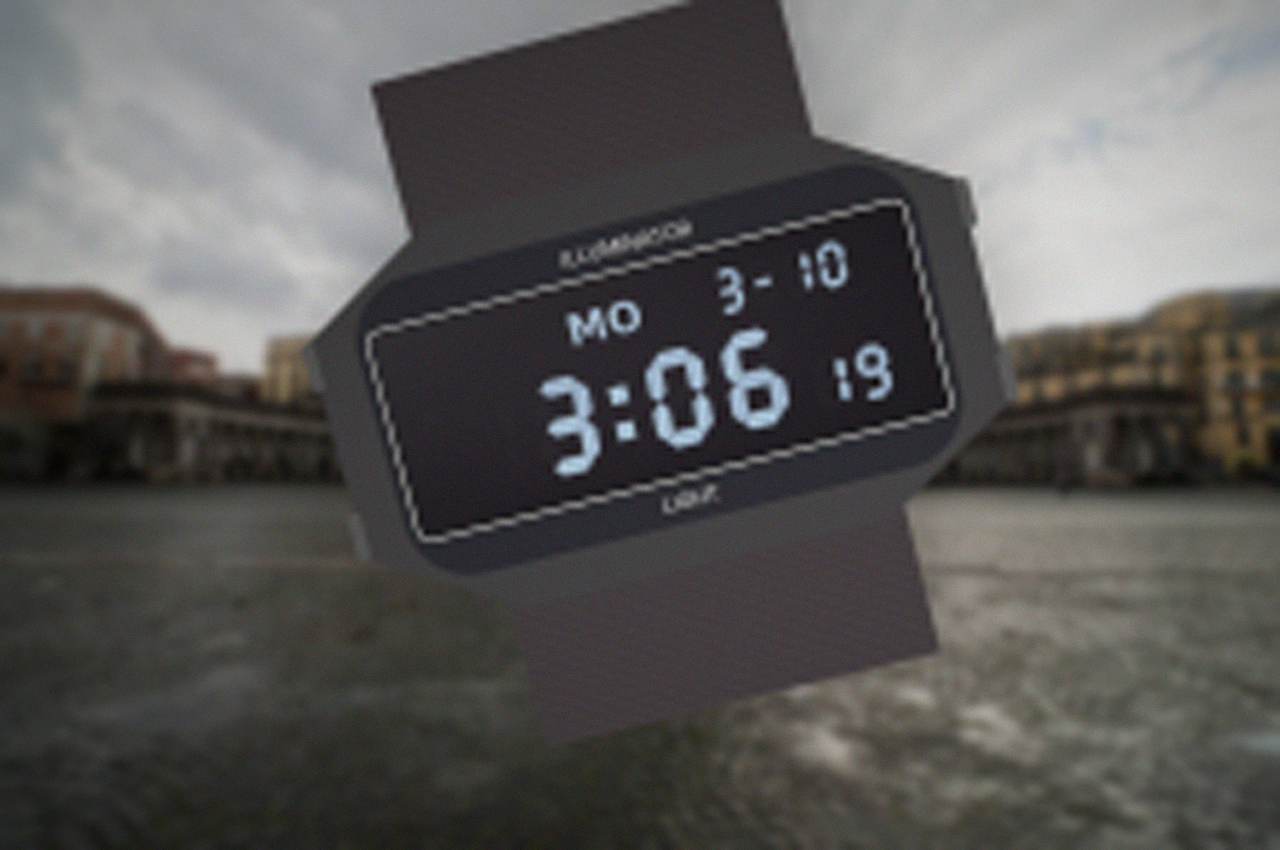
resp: 3,06,19
